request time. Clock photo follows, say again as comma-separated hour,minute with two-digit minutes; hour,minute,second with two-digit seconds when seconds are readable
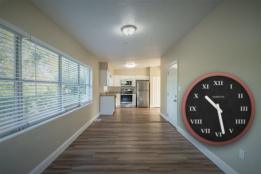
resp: 10,28
